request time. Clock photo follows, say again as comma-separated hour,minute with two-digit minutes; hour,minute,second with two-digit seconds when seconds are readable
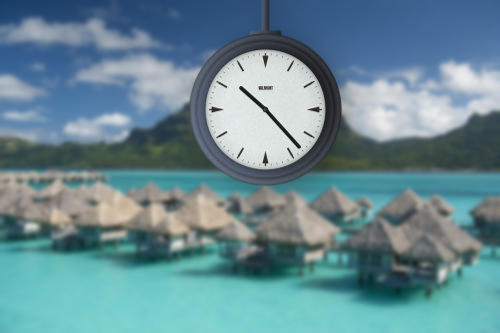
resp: 10,23
